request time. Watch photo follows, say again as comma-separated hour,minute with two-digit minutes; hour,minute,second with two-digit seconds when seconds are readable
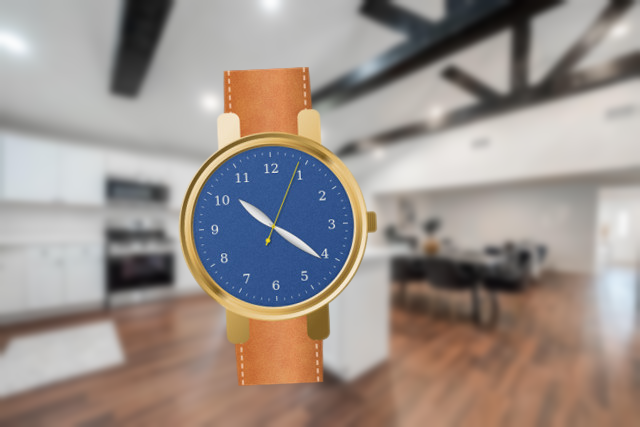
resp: 10,21,04
